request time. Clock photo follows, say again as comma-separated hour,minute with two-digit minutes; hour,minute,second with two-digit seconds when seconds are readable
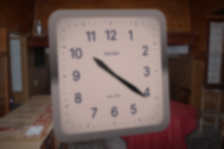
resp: 10,21
